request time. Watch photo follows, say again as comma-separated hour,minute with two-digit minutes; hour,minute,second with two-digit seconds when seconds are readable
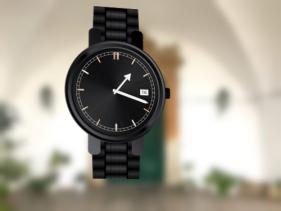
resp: 1,18
